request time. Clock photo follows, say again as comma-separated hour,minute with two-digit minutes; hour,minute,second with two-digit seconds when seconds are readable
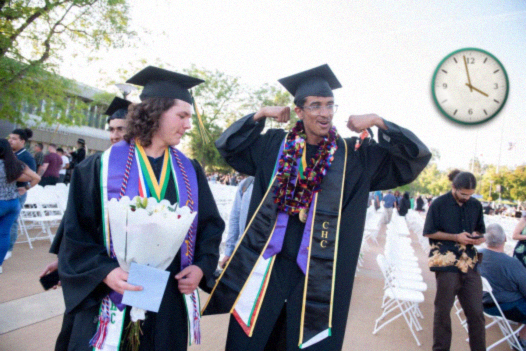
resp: 3,58
